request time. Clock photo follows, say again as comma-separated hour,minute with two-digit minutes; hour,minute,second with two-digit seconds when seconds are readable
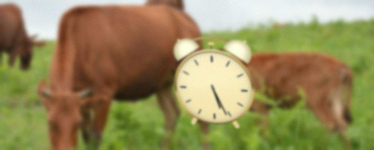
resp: 5,26
